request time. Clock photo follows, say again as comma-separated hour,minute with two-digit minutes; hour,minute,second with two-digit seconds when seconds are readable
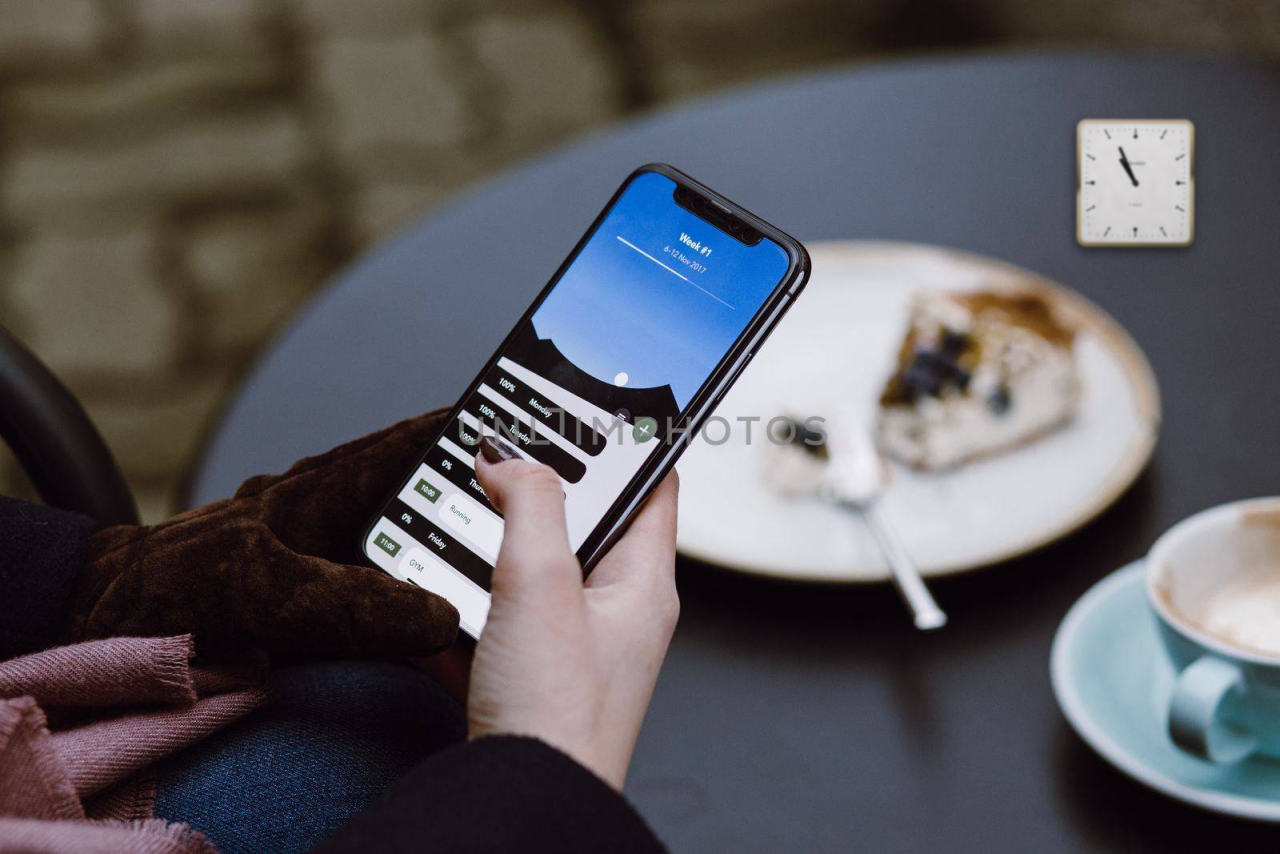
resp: 10,56
